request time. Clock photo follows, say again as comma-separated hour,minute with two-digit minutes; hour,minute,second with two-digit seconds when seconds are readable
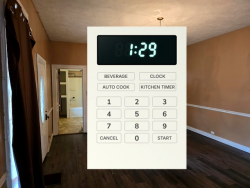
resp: 1,29
